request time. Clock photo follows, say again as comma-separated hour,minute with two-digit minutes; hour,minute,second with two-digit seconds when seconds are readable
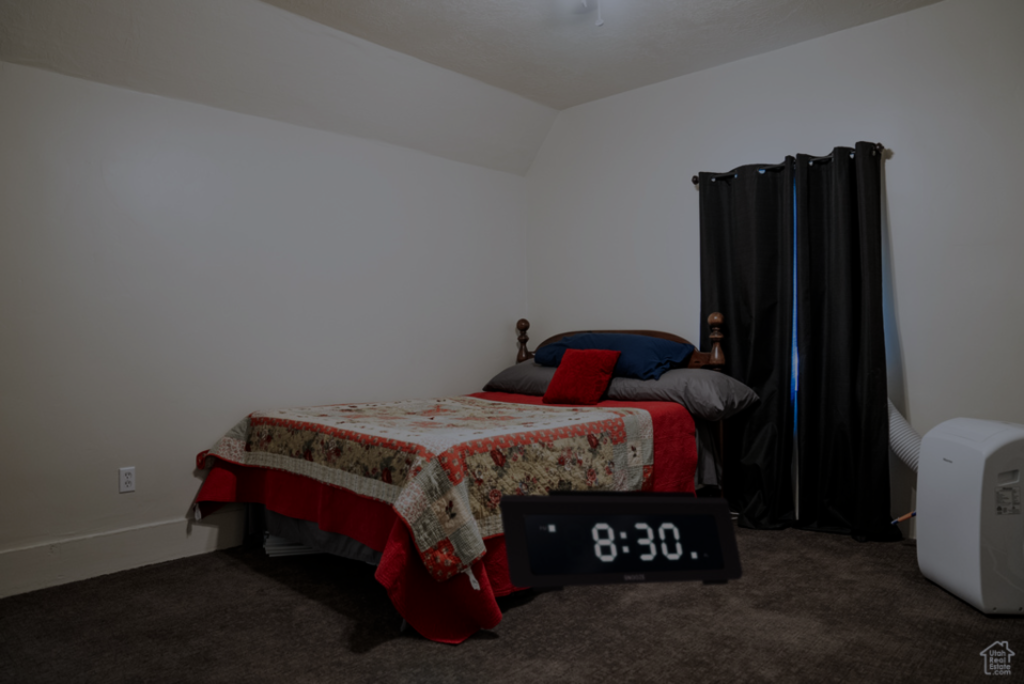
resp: 8,30
